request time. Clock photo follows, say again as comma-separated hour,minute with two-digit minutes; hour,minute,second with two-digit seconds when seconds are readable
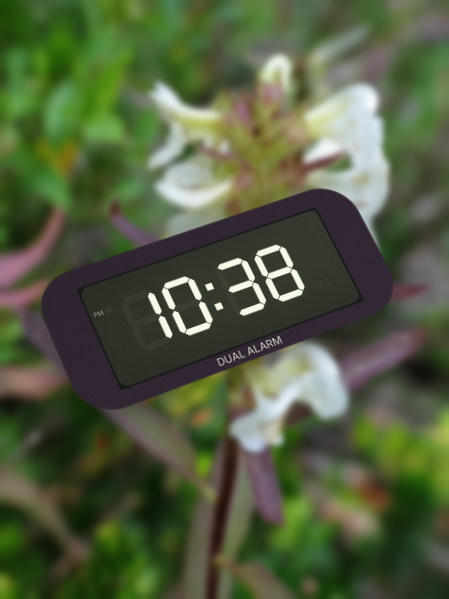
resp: 10,38
